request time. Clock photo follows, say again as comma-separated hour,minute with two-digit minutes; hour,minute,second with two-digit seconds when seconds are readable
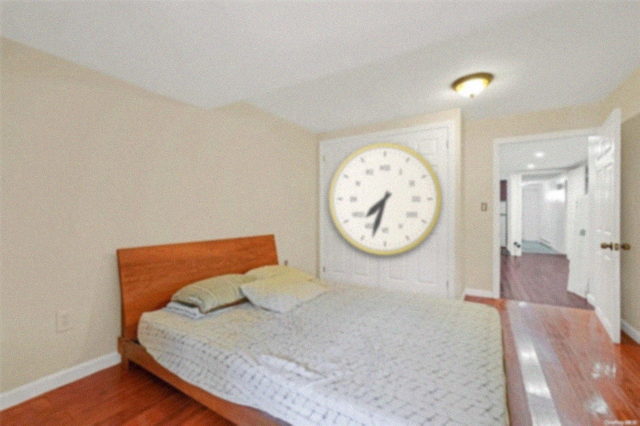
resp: 7,33
